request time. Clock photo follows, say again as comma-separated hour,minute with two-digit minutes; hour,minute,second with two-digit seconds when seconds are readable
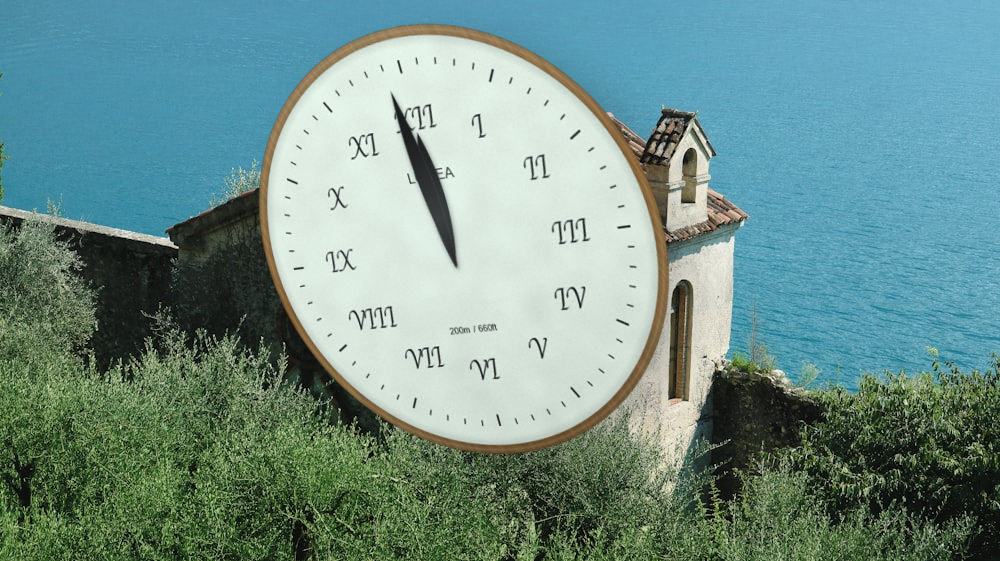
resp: 11,59
